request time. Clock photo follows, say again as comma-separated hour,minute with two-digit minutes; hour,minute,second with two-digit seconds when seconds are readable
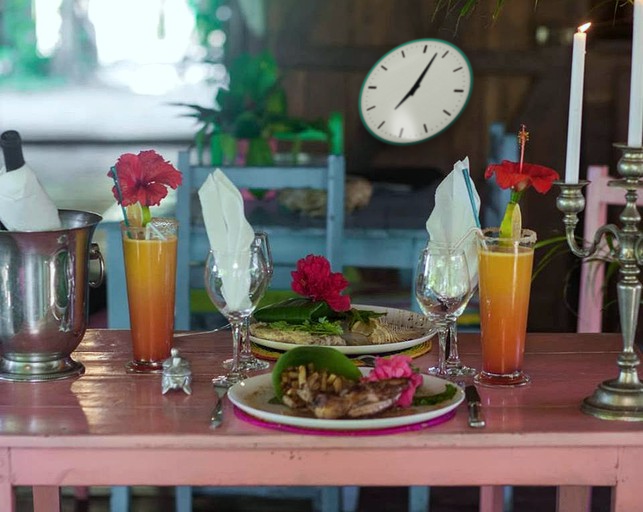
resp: 7,03
